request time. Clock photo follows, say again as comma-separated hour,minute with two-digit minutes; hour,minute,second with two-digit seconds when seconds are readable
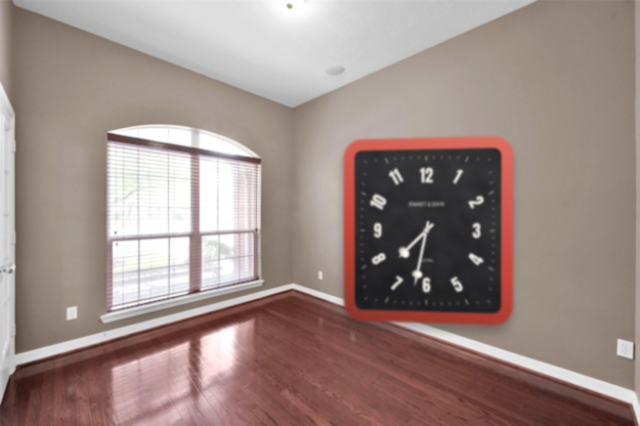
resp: 7,32
